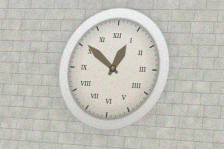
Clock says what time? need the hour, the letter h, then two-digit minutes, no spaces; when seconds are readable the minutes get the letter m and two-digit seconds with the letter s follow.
12h51
